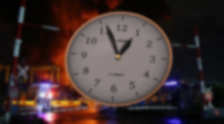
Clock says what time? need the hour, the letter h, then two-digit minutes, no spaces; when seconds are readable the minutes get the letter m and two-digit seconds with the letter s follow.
12h56
